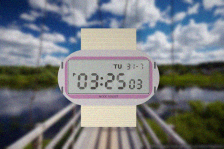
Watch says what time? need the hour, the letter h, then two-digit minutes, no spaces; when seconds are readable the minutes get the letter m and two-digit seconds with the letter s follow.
3h25m03s
